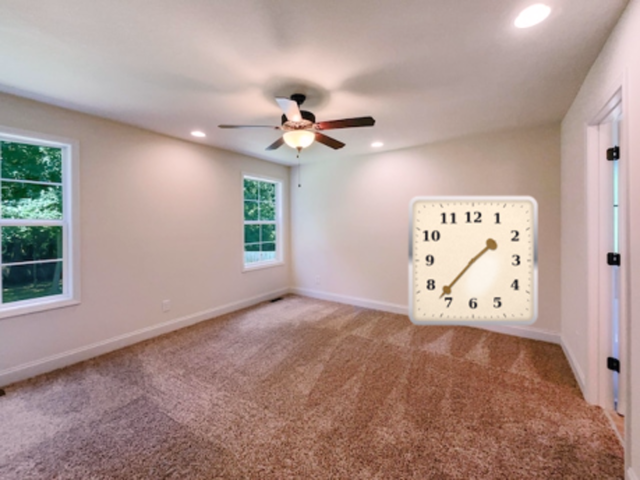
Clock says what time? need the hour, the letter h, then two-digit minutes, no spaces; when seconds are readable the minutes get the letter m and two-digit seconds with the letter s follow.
1h37
